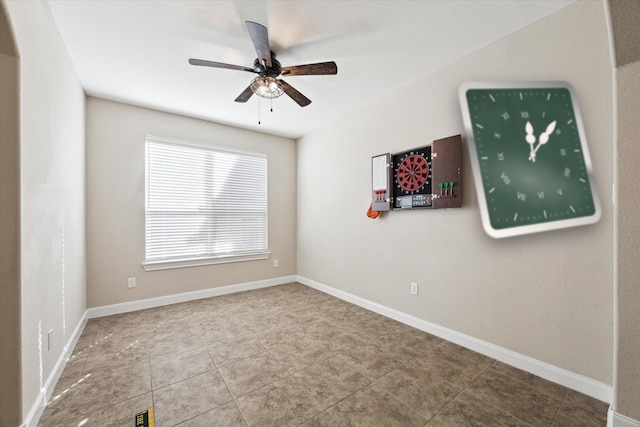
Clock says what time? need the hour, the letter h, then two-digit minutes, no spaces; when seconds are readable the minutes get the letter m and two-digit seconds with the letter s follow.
12h08
